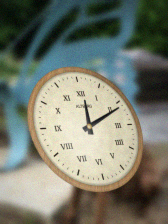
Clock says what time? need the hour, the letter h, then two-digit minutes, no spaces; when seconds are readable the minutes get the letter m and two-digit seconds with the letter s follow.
12h11
